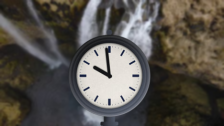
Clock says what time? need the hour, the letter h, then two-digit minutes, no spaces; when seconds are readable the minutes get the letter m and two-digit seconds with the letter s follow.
9h59
